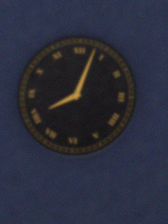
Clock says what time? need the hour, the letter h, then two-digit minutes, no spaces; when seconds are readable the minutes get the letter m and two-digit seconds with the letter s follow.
8h03
